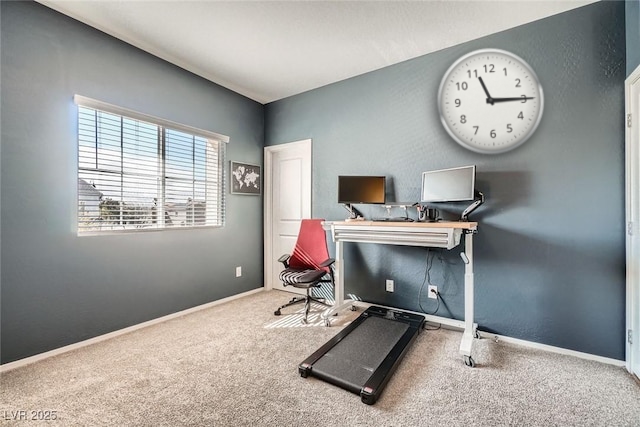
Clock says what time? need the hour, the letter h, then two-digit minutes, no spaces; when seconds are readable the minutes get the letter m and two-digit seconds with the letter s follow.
11h15
